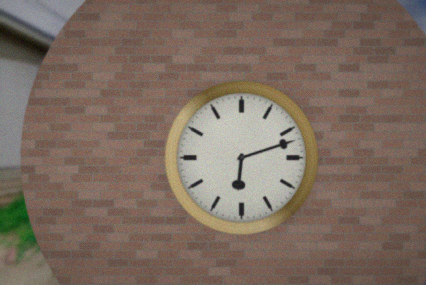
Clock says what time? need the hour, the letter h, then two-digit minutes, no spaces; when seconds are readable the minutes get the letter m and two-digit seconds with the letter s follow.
6h12
